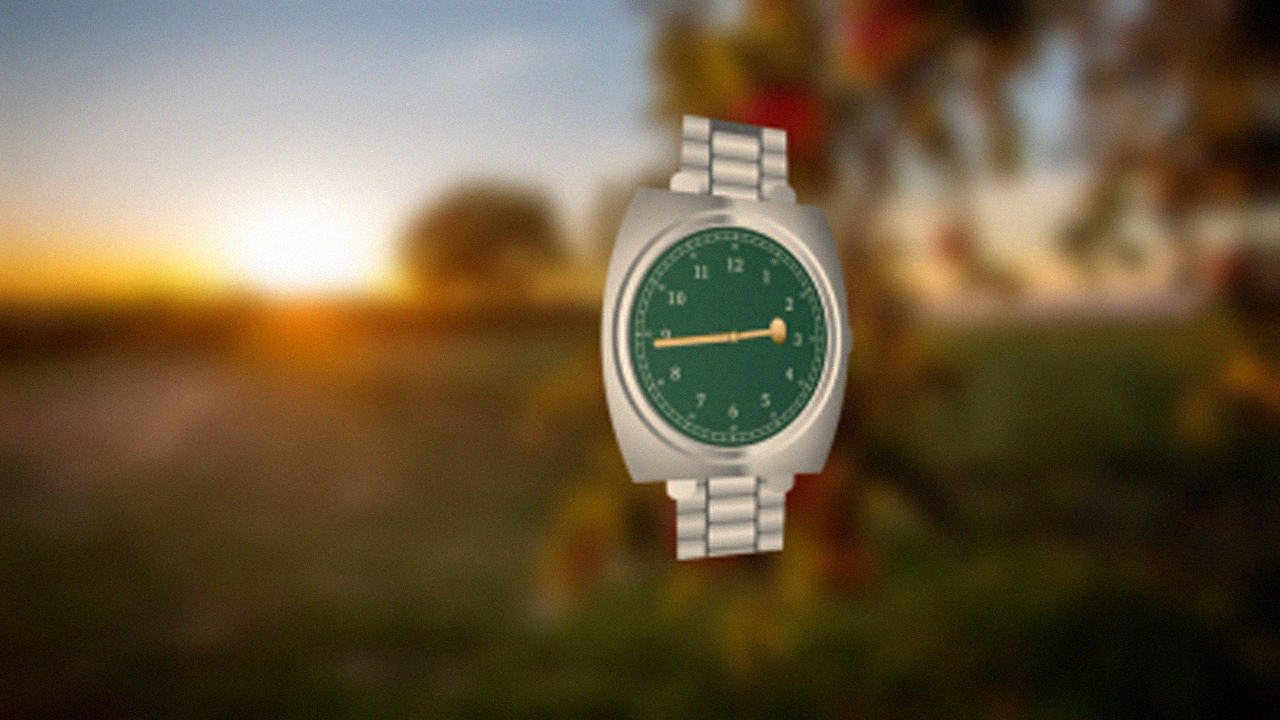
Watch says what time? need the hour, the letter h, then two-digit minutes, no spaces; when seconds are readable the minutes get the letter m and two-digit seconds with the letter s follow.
2h44
